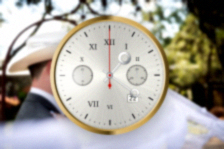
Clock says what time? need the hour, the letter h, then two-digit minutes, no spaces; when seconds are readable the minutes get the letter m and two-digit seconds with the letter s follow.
1h21
